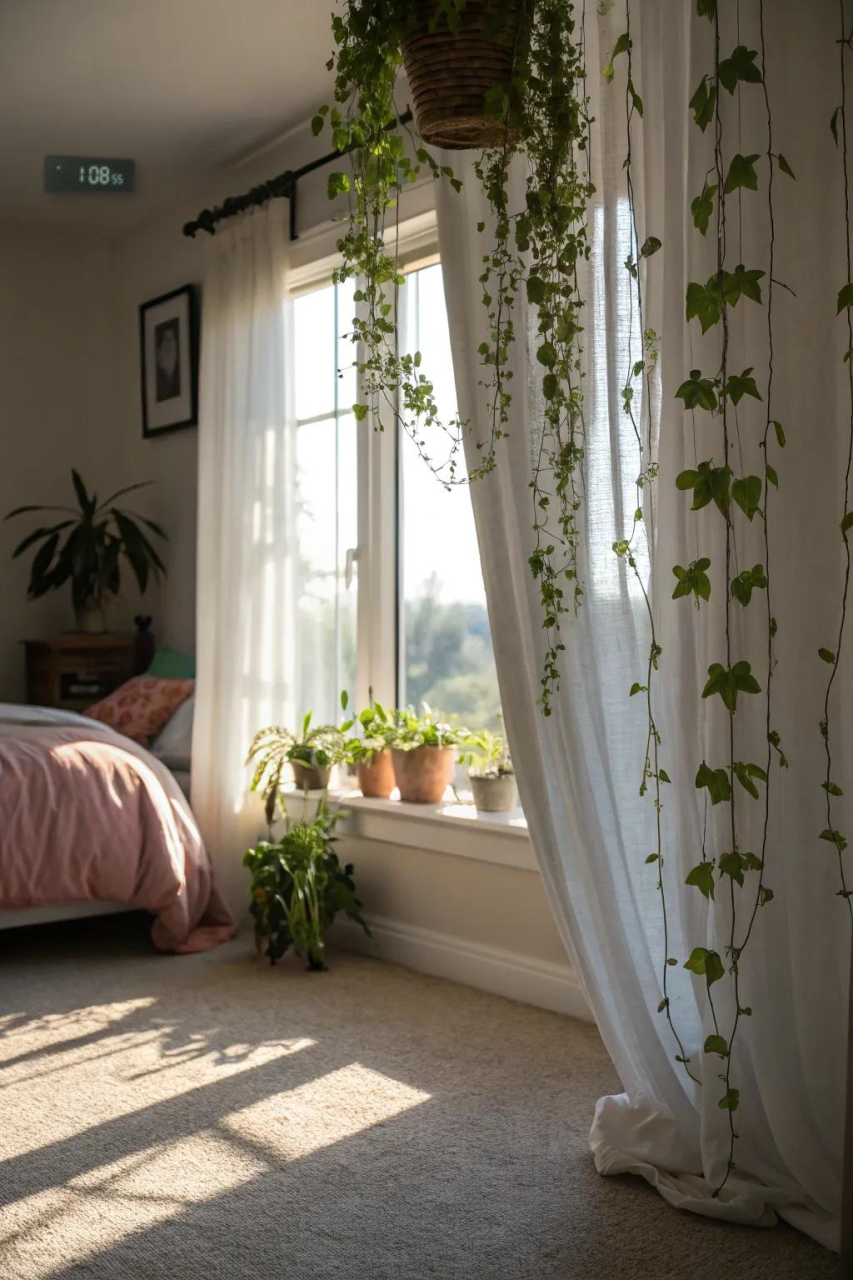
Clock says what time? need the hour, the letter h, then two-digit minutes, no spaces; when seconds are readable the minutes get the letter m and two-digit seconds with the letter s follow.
1h08
